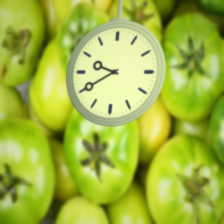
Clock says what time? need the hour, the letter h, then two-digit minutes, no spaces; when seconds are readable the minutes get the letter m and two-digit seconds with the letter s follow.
9h40
